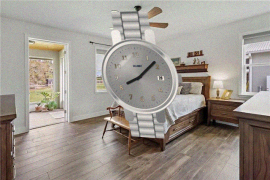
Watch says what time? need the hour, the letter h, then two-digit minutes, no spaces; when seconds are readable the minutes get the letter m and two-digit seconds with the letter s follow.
8h08
